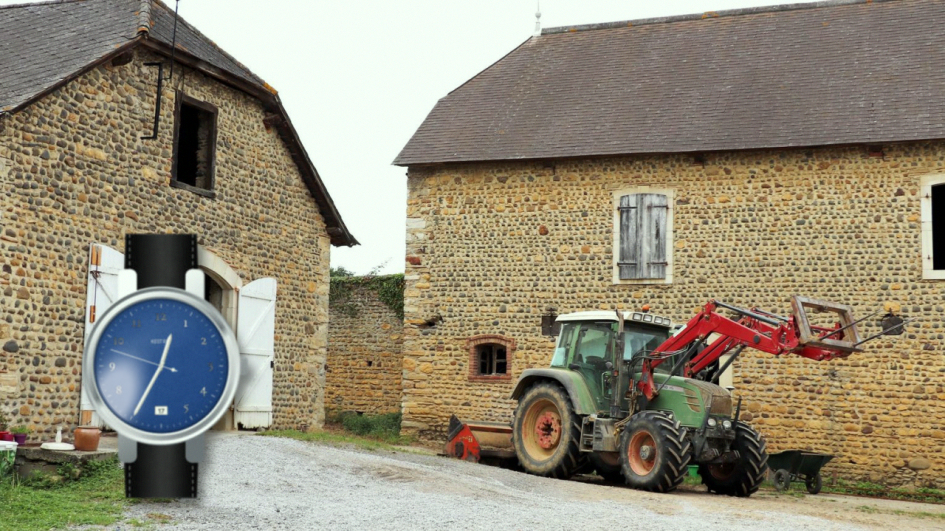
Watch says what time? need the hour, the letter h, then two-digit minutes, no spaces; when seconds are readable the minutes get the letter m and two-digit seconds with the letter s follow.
12h34m48s
